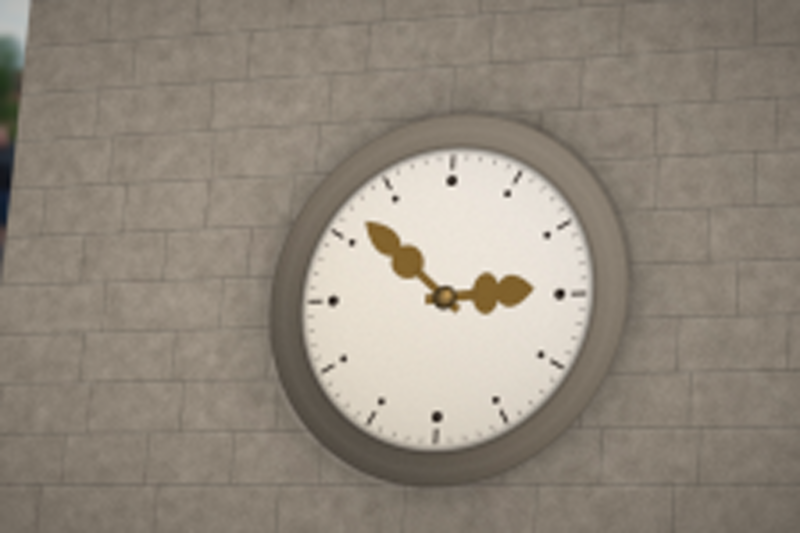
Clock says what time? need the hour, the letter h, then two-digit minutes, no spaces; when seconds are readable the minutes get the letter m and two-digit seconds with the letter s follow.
2h52
